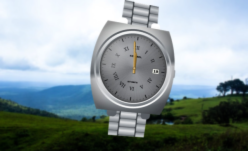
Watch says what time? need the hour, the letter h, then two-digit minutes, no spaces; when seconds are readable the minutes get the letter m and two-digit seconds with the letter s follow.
11h59
